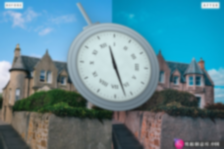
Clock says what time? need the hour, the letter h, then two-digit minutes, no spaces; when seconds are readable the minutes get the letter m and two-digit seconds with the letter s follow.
12h32
